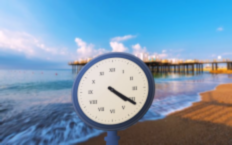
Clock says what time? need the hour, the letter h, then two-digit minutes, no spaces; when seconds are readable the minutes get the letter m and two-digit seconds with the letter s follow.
4h21
